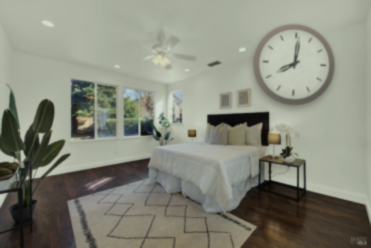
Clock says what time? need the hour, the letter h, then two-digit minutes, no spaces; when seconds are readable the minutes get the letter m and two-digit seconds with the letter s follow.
8h01
